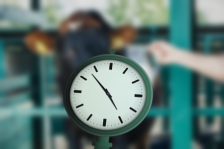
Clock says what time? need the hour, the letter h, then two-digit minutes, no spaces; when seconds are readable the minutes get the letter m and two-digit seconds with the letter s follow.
4h53
